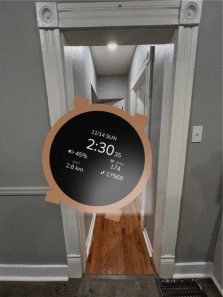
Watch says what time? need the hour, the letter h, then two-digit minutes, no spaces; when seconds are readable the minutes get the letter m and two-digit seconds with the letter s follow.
2h30
